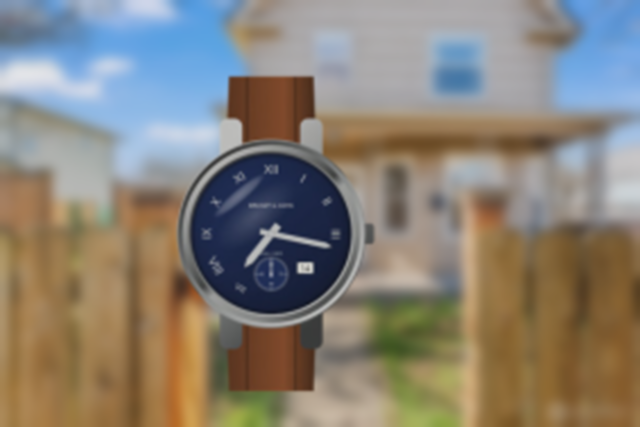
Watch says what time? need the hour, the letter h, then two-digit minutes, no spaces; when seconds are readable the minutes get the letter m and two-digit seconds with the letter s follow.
7h17
